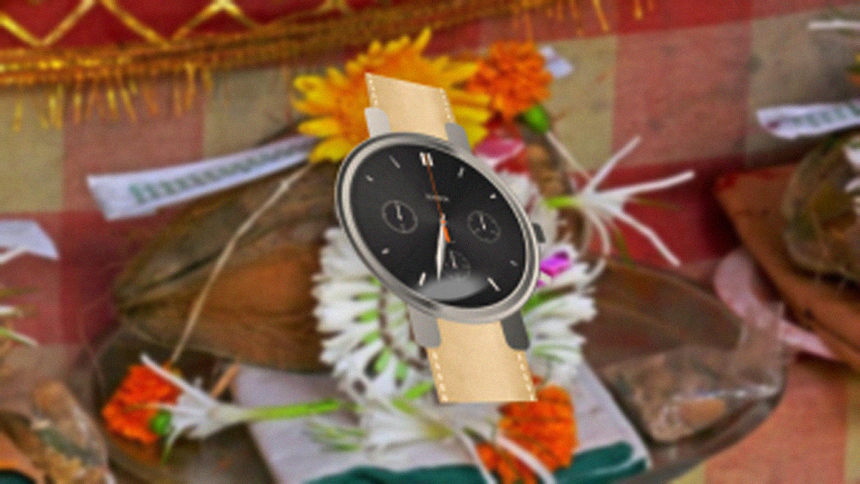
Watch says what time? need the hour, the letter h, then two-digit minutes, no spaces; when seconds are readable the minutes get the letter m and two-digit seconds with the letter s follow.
6h33
